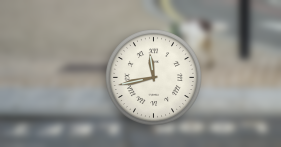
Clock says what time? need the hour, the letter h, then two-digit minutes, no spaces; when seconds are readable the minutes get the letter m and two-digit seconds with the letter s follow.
11h43
